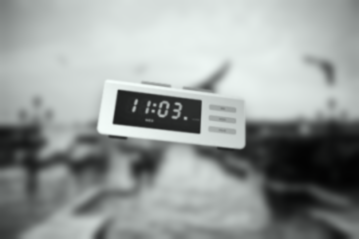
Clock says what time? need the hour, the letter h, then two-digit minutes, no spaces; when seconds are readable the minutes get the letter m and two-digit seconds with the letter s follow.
11h03
